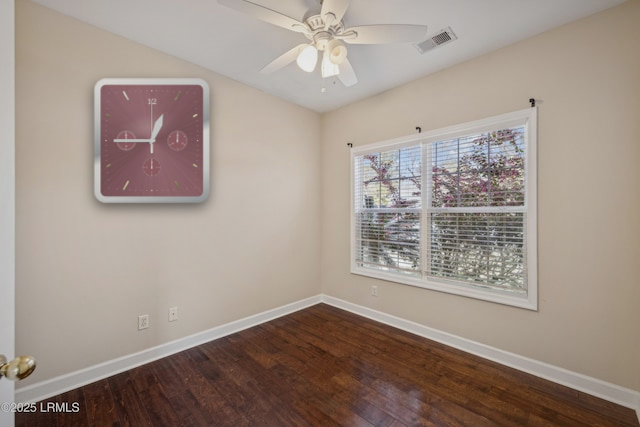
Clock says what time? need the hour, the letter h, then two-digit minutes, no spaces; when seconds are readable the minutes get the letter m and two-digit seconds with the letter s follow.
12h45
